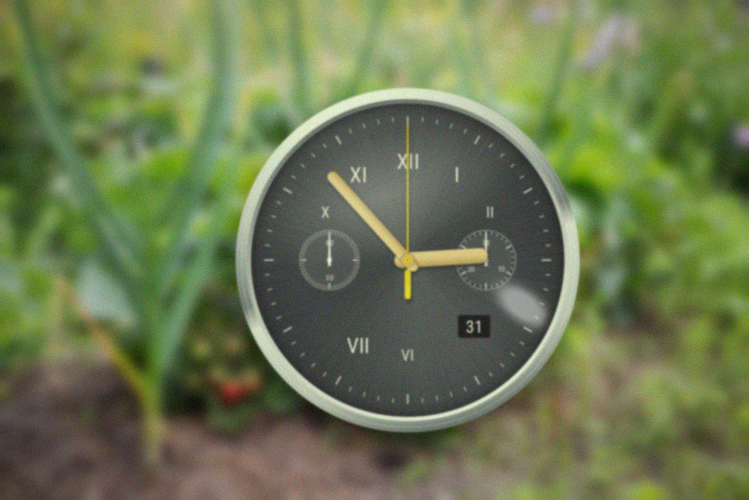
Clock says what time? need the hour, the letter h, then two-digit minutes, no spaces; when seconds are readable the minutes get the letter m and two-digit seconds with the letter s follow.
2h53
